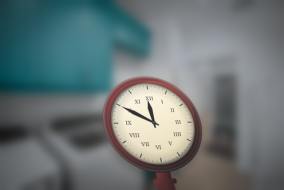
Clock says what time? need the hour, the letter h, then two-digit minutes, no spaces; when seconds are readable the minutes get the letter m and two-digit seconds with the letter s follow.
11h50
